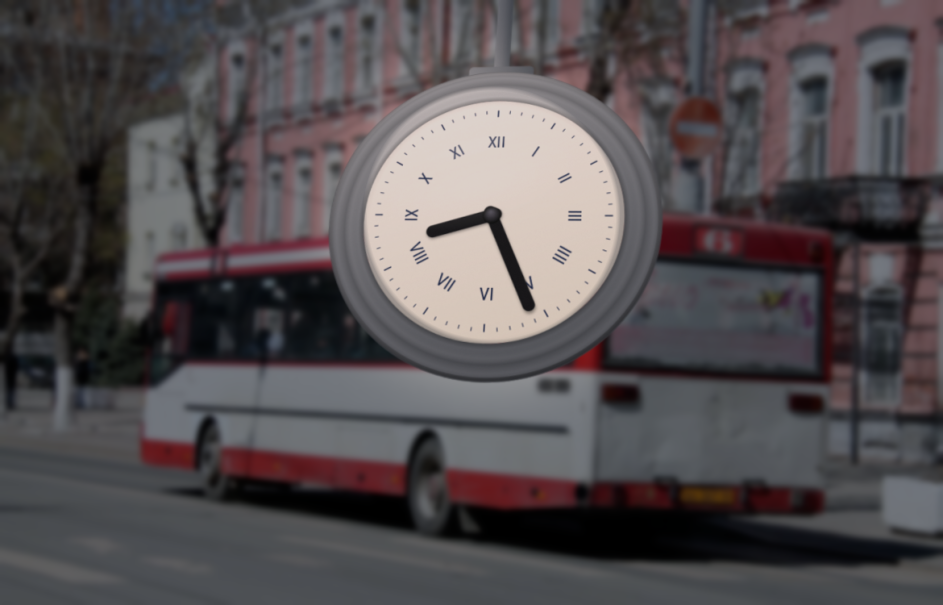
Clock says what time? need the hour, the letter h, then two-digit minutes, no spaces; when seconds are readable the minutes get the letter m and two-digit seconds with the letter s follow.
8h26
